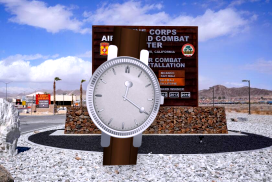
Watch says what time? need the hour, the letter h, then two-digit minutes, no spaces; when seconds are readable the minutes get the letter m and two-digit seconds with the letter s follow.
12h20
